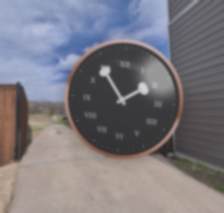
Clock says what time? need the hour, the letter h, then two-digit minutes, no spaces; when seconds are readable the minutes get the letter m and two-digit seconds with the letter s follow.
1h54
